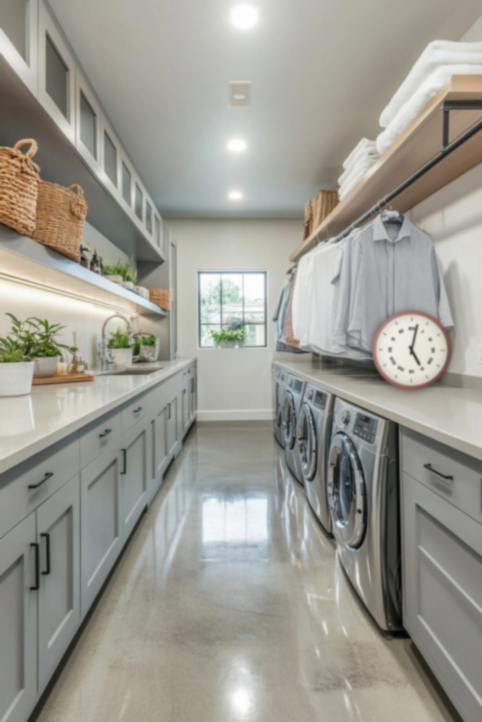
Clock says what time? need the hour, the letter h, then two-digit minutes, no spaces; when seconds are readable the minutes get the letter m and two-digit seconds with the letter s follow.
5h02
